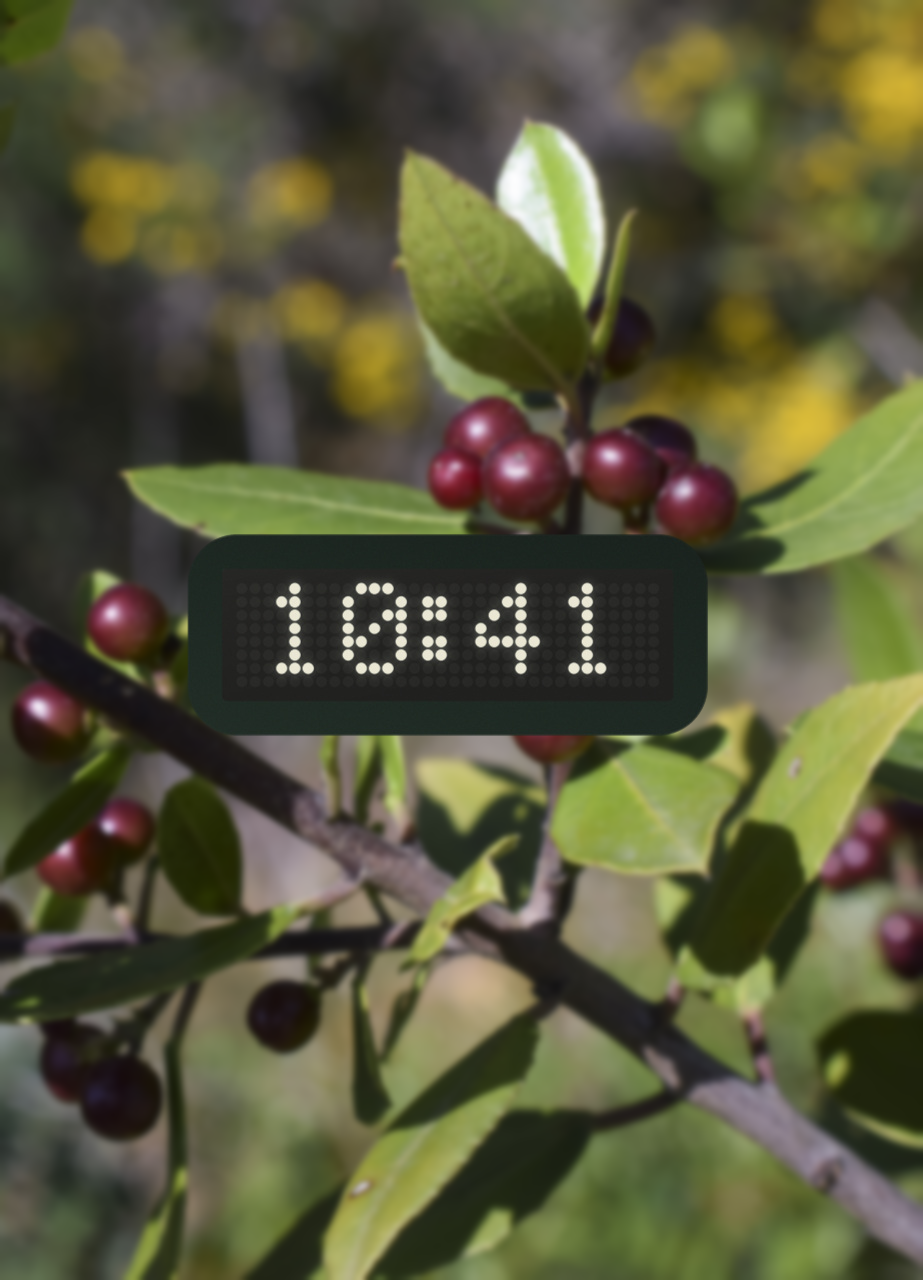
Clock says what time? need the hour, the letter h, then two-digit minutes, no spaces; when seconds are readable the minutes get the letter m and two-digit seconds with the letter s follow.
10h41
